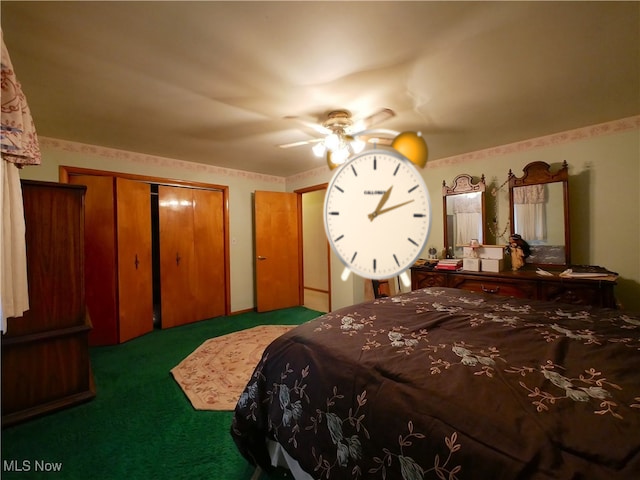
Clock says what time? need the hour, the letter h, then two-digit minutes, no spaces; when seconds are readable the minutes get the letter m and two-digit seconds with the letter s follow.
1h12
